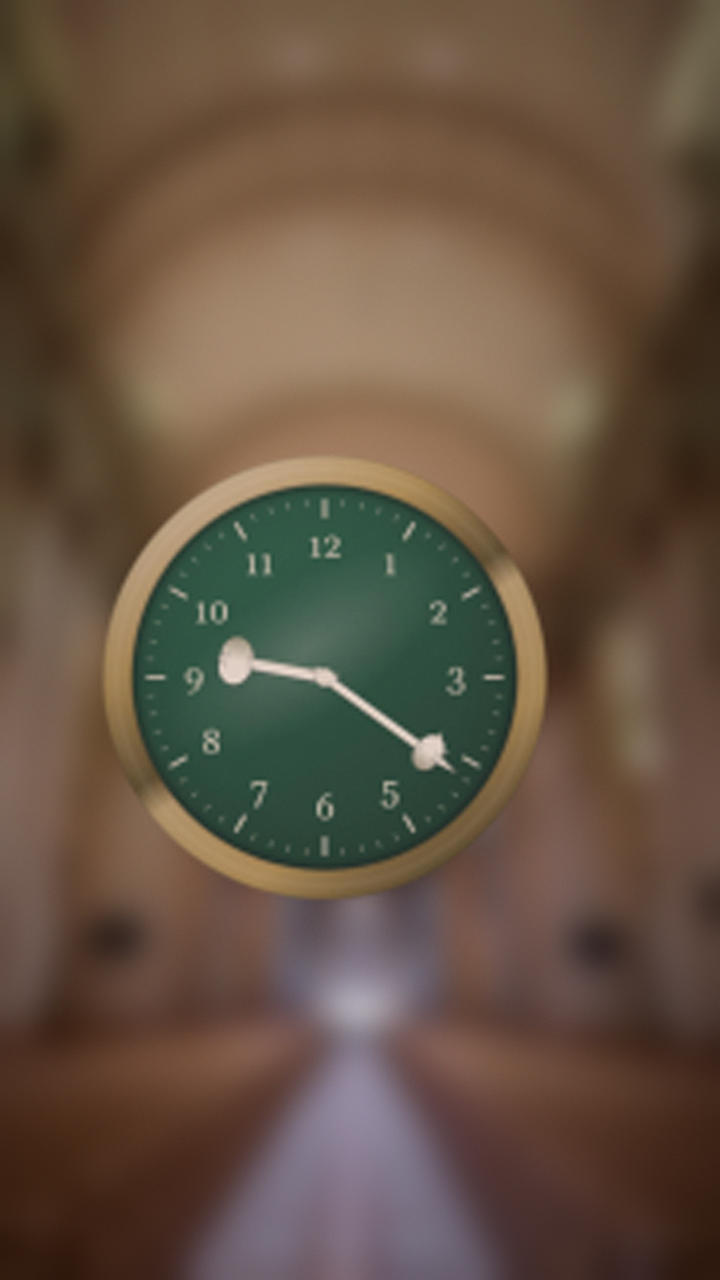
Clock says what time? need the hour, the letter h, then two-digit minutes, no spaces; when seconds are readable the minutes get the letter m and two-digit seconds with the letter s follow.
9h21
